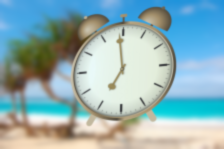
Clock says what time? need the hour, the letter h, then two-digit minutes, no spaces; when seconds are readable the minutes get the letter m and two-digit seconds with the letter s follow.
6h59
